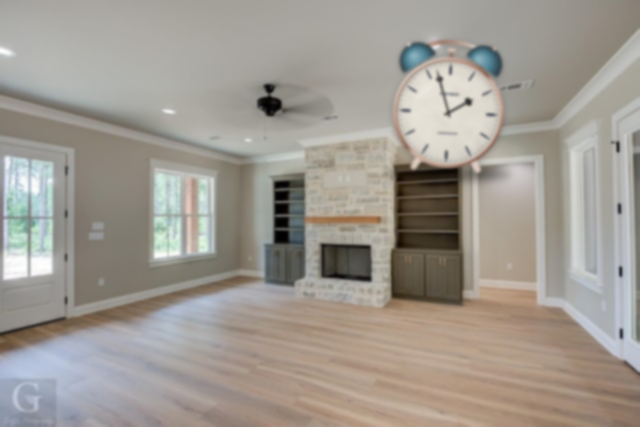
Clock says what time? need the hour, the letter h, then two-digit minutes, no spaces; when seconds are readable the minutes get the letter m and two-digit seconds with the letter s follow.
1h57
